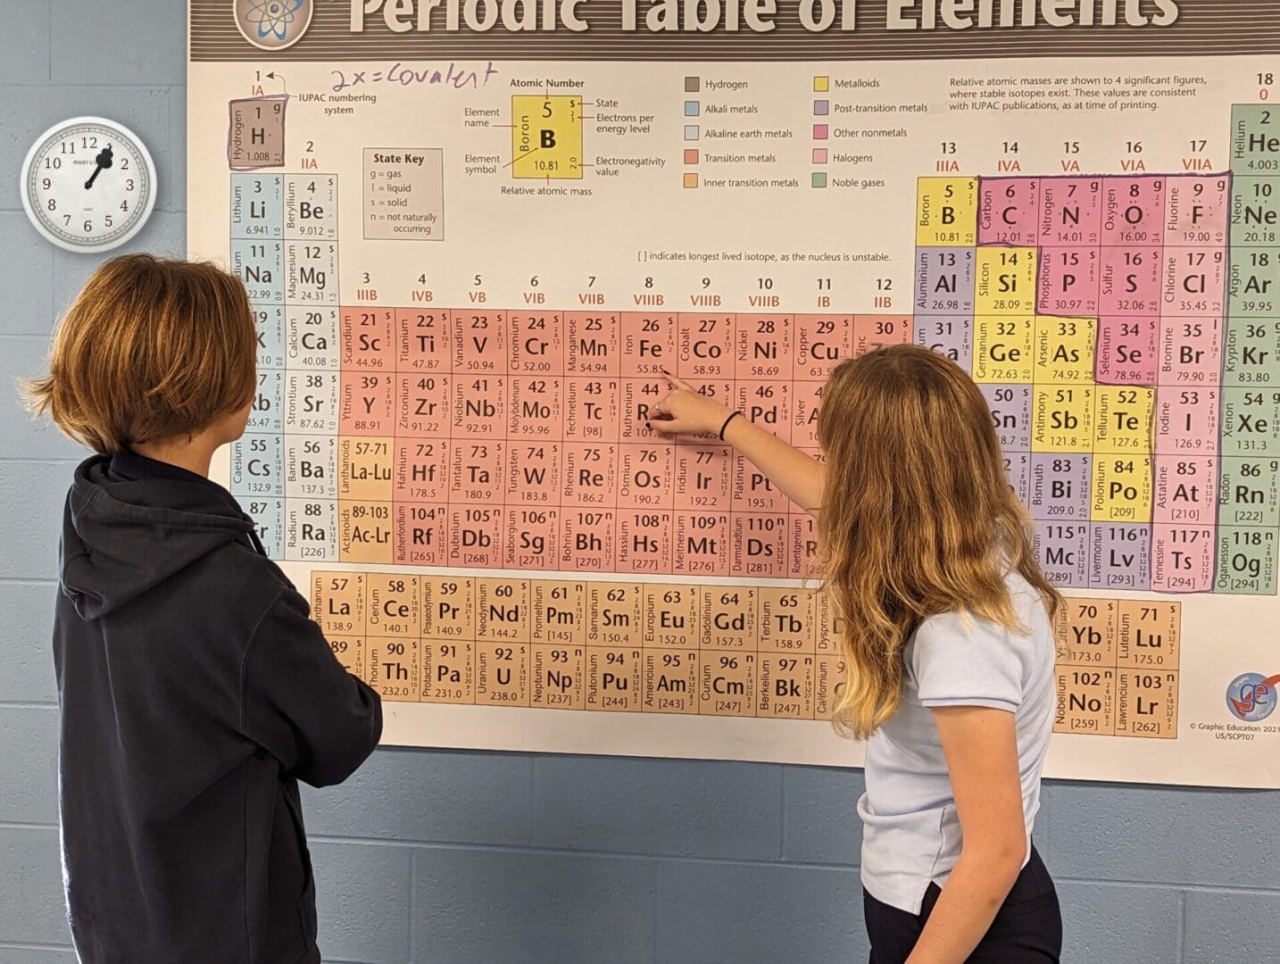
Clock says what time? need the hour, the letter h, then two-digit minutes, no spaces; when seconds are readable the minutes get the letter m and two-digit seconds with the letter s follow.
1h05
